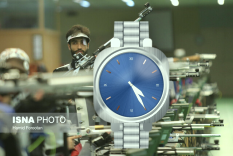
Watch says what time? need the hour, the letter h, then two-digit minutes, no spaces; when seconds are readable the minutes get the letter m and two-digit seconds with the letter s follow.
4h25
